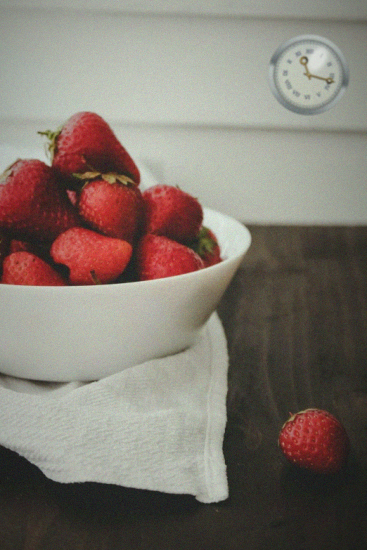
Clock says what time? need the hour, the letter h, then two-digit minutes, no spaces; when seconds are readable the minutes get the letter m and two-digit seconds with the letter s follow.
11h17
